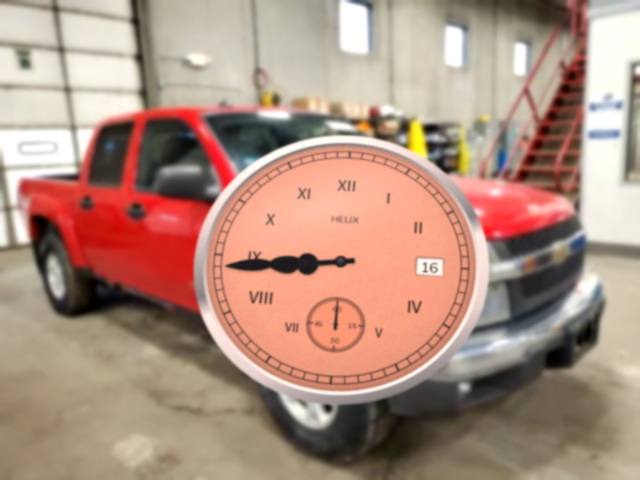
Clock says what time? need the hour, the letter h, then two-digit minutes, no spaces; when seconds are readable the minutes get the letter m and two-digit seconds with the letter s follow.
8h44
